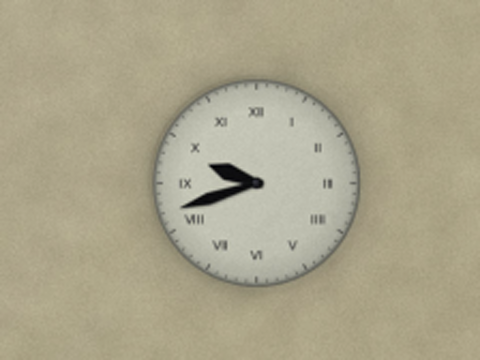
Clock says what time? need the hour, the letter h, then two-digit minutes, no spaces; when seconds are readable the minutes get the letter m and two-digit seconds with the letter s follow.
9h42
